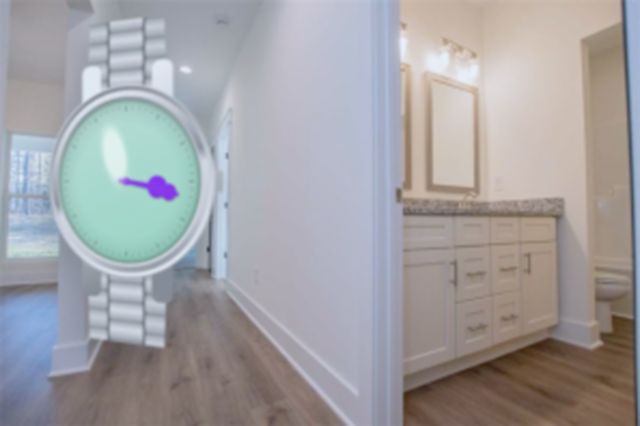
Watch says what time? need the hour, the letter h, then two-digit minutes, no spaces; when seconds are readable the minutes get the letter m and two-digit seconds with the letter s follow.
3h17
